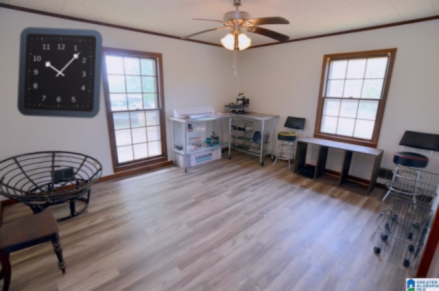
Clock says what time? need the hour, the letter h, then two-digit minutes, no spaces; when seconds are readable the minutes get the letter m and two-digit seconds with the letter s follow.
10h07
